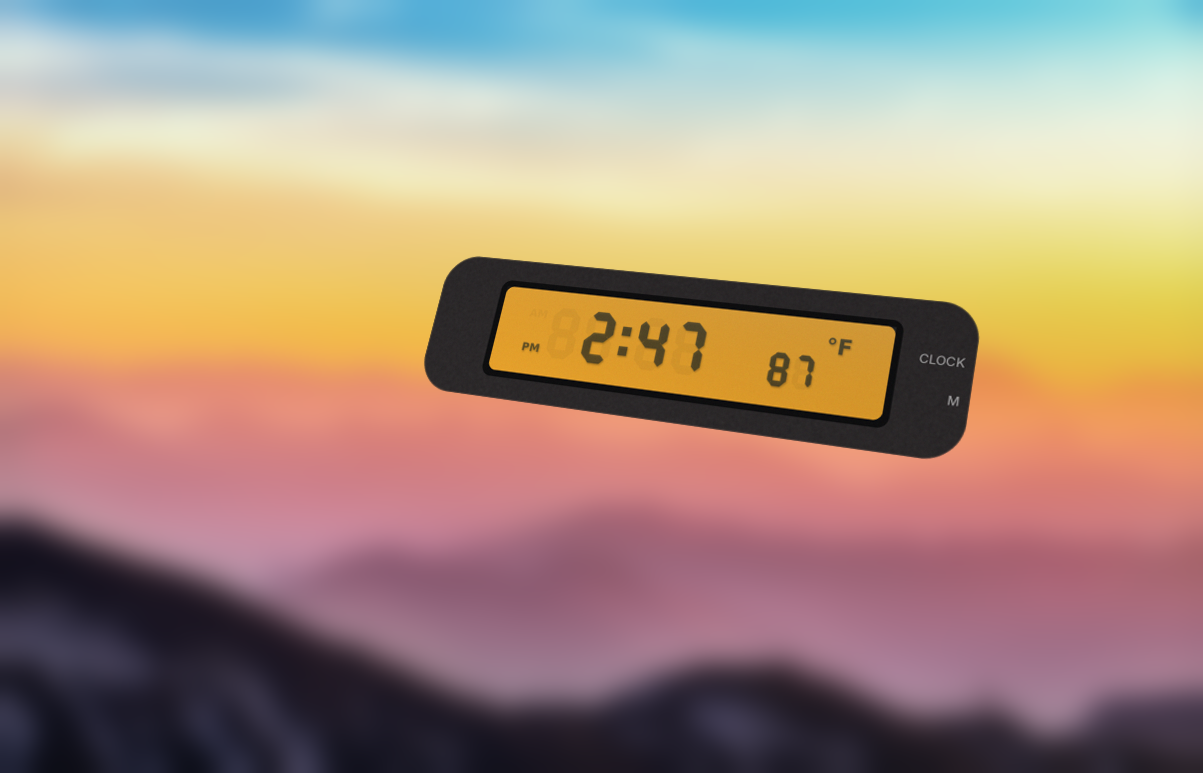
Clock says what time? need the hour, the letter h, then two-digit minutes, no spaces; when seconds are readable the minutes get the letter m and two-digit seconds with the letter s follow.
2h47
